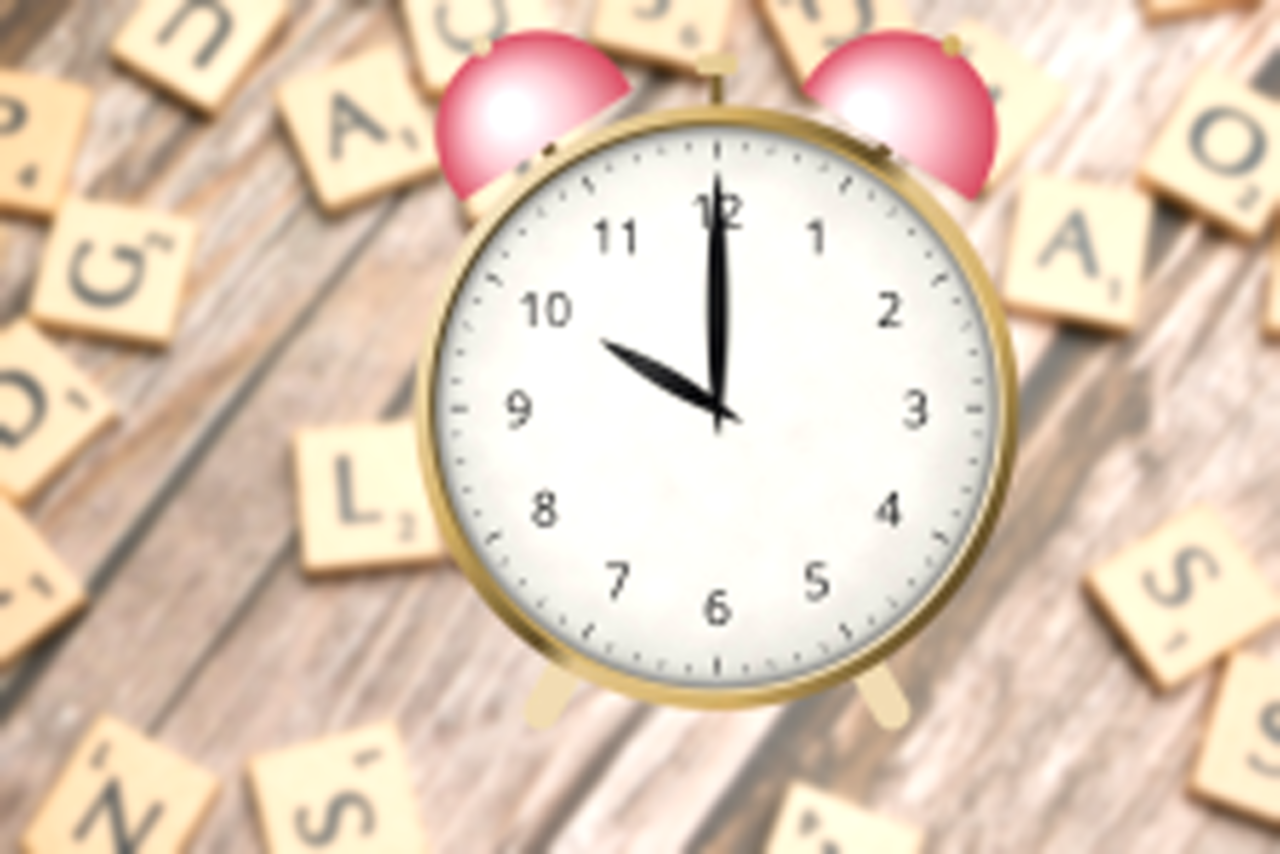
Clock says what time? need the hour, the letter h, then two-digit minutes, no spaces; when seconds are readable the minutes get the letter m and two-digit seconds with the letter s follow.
10h00
